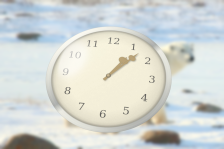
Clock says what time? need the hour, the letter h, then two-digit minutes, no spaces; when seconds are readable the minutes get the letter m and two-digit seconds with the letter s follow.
1h07
